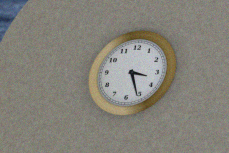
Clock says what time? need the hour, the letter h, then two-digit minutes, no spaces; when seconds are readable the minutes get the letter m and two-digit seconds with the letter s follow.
3h26
